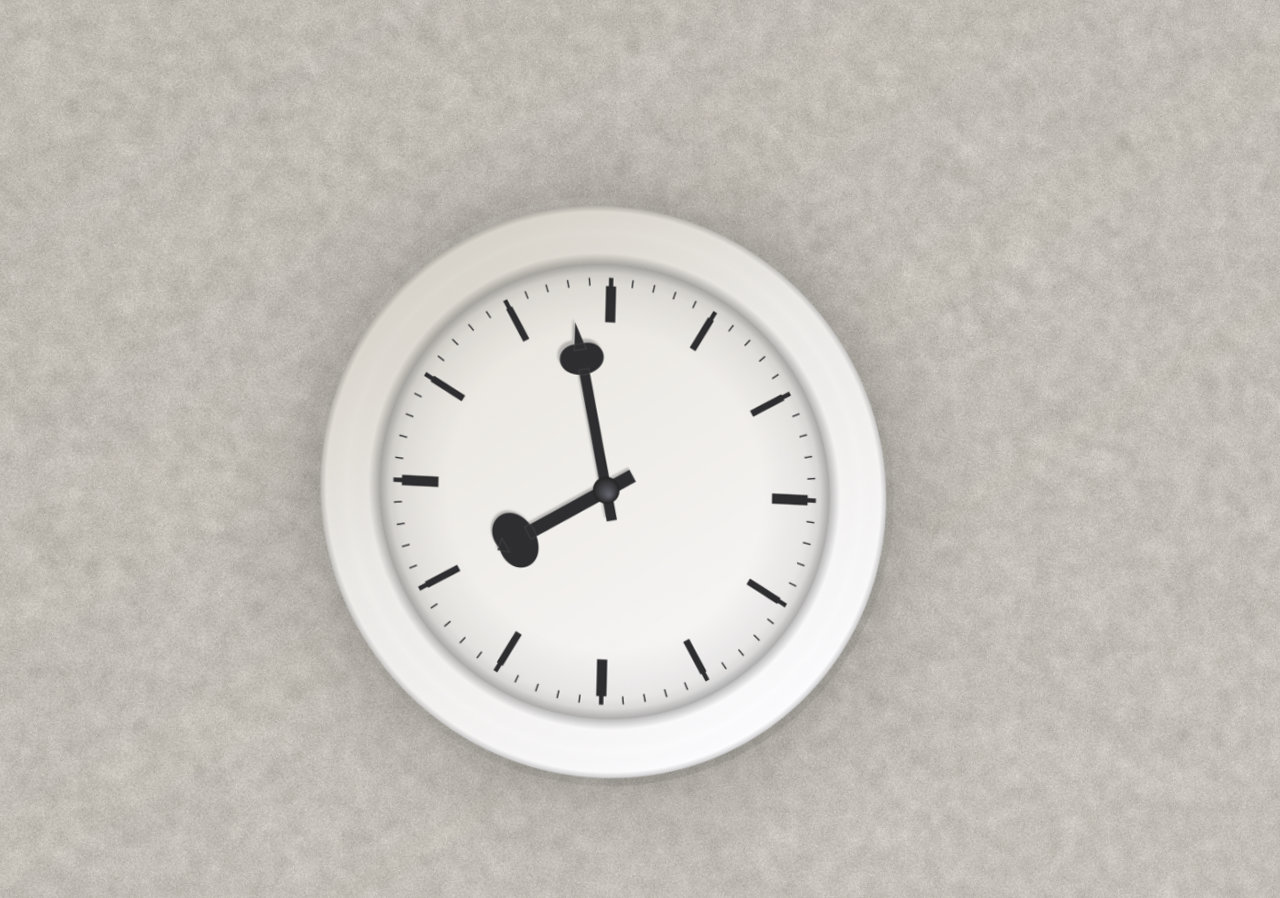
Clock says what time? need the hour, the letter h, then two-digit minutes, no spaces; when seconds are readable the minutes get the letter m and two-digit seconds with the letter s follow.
7h58
